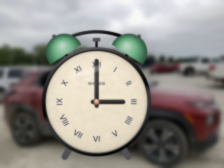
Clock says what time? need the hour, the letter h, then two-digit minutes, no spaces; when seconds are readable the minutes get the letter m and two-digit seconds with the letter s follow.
3h00
